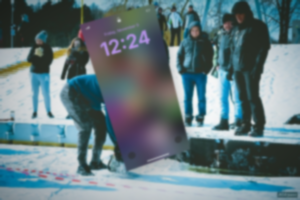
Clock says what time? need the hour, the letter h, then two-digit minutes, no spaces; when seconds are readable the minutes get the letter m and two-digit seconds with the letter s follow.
12h24
